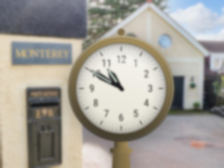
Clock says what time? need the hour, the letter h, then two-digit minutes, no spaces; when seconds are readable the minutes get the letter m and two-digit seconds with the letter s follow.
10h50
